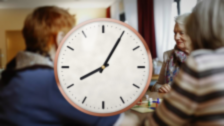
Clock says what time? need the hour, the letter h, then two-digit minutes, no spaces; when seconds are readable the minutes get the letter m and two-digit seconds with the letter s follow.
8h05
